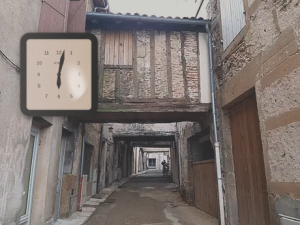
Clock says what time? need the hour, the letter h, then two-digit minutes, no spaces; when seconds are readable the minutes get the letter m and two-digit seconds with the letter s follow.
6h02
